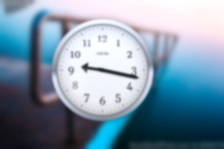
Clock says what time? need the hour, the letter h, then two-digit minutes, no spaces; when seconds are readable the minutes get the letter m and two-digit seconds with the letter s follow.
9h17
